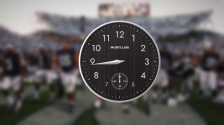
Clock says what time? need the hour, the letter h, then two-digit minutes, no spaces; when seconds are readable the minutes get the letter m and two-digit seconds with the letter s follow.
8h44
